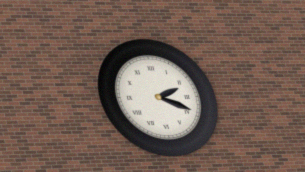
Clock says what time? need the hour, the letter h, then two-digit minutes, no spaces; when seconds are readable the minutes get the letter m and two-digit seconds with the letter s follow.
2h19
